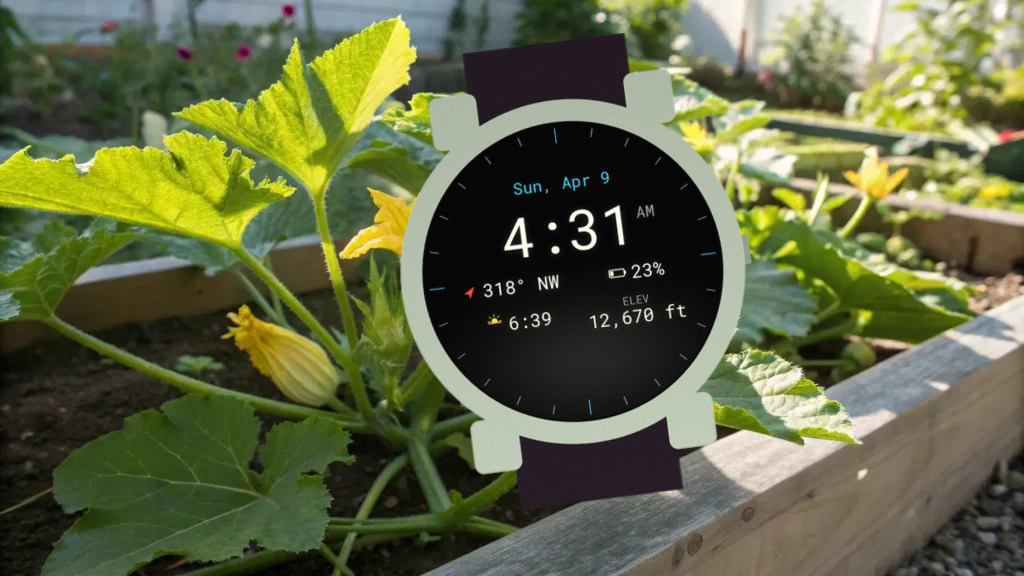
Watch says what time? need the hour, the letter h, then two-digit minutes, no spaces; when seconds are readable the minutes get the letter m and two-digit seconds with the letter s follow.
4h31
